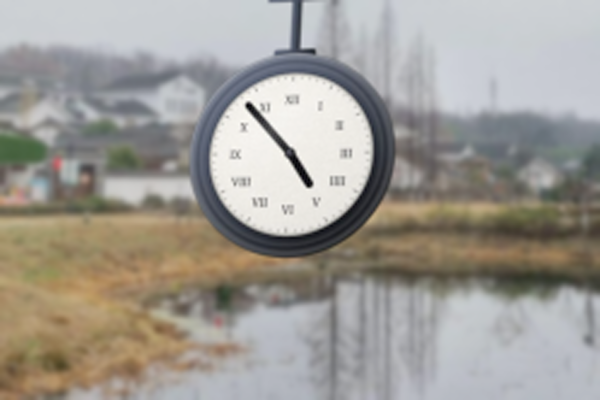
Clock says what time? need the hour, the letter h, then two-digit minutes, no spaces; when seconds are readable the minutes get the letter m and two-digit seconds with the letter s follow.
4h53
